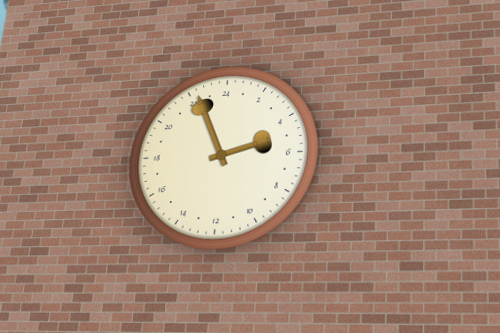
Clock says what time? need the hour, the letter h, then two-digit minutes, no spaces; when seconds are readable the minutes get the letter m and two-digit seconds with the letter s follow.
4h56
